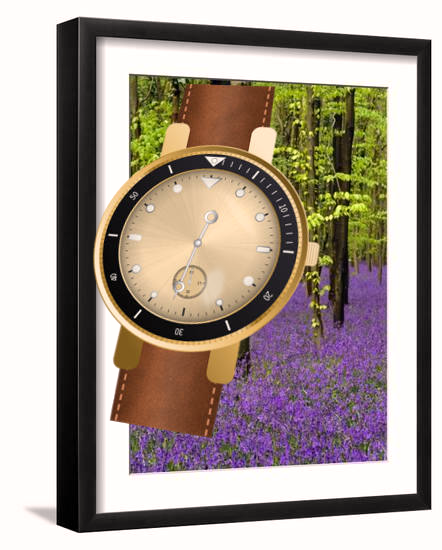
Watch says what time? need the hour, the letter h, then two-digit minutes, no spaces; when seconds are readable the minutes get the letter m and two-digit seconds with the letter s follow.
12h32
